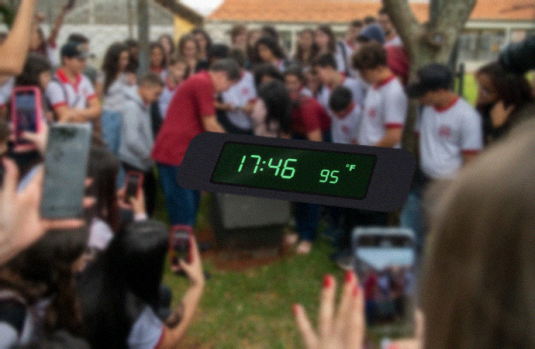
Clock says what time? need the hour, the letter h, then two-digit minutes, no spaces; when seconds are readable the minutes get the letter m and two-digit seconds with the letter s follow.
17h46
